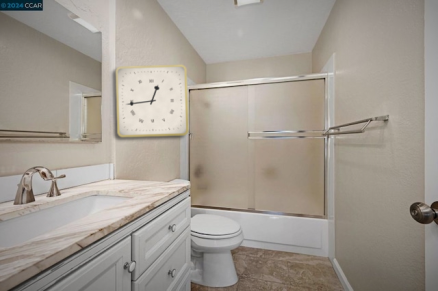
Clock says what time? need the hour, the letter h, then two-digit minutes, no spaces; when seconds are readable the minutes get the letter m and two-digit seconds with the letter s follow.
12h44
